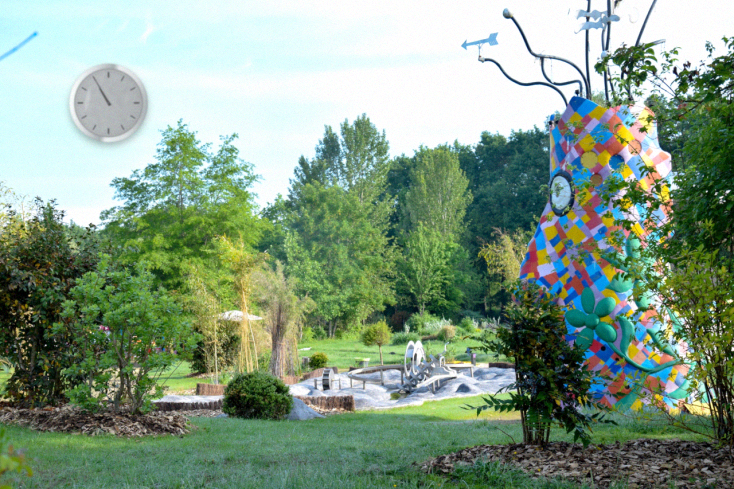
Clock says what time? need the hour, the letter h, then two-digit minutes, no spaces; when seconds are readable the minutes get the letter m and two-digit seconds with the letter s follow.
10h55
